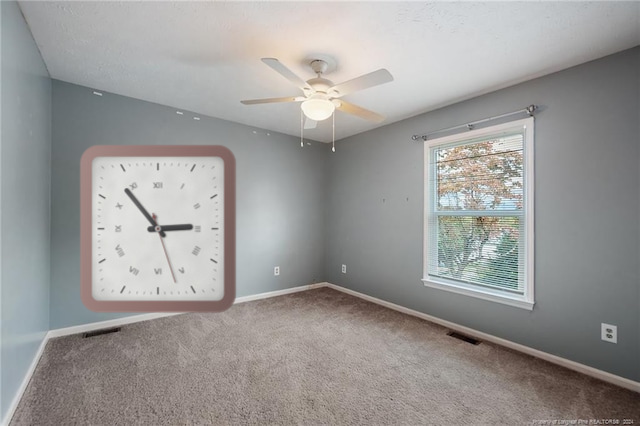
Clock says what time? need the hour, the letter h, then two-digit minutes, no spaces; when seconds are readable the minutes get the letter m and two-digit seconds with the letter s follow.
2h53m27s
